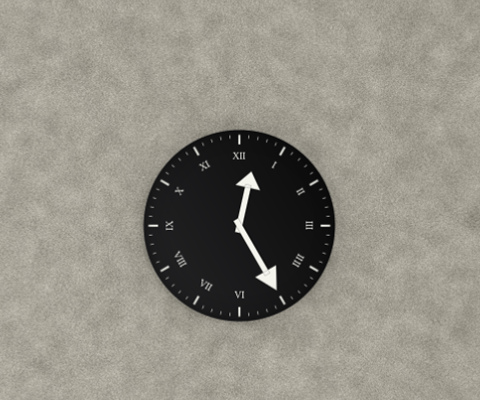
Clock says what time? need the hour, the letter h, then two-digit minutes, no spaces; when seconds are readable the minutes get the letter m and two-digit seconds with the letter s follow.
12h25
